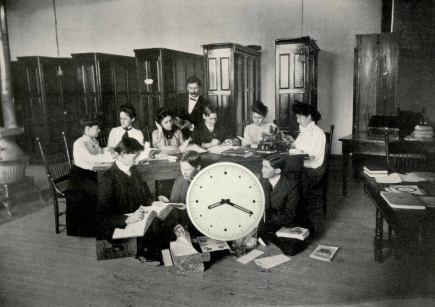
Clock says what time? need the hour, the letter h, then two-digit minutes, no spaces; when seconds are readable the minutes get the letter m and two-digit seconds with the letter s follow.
8h19
